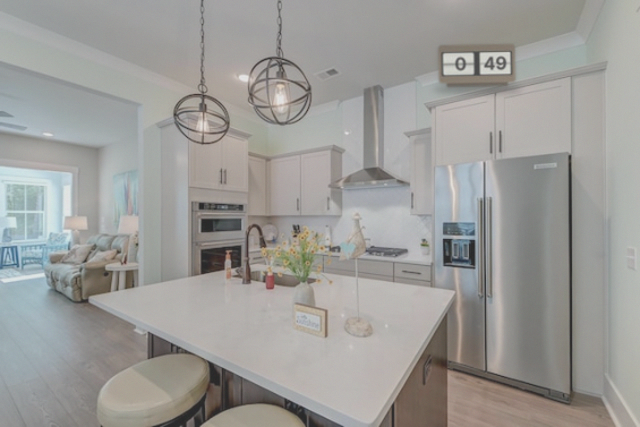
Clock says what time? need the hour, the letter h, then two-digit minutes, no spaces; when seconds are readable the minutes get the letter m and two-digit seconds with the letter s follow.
0h49
